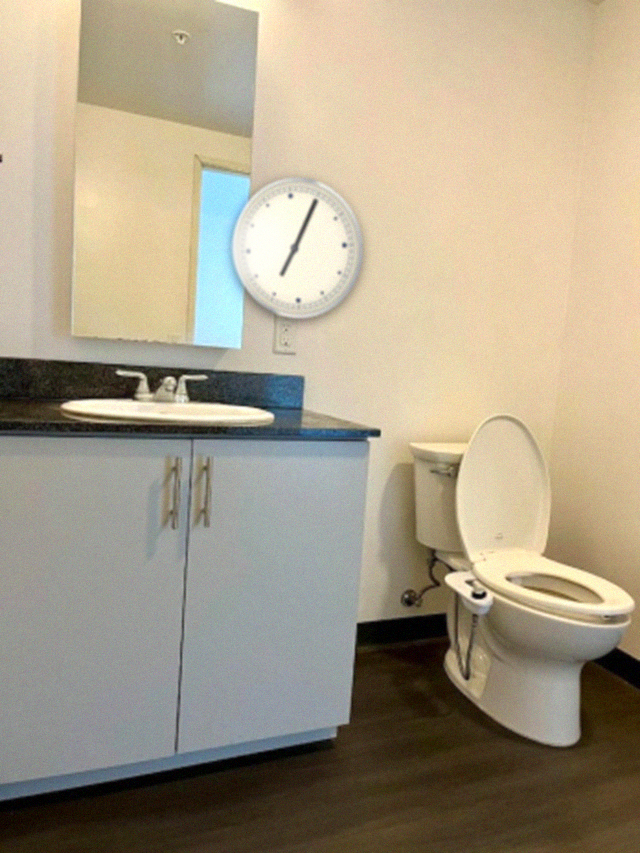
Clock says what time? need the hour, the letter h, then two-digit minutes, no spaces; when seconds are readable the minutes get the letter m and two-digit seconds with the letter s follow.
7h05
